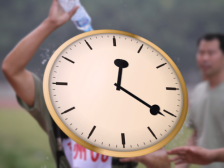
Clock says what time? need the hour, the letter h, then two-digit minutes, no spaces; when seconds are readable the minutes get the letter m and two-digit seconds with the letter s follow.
12h21
